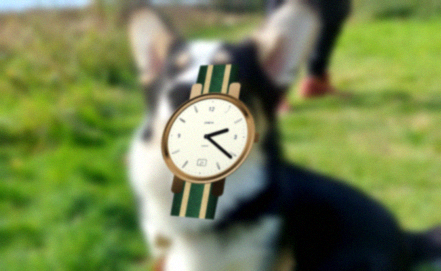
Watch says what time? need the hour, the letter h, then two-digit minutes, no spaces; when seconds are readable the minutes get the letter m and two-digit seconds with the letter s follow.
2h21
